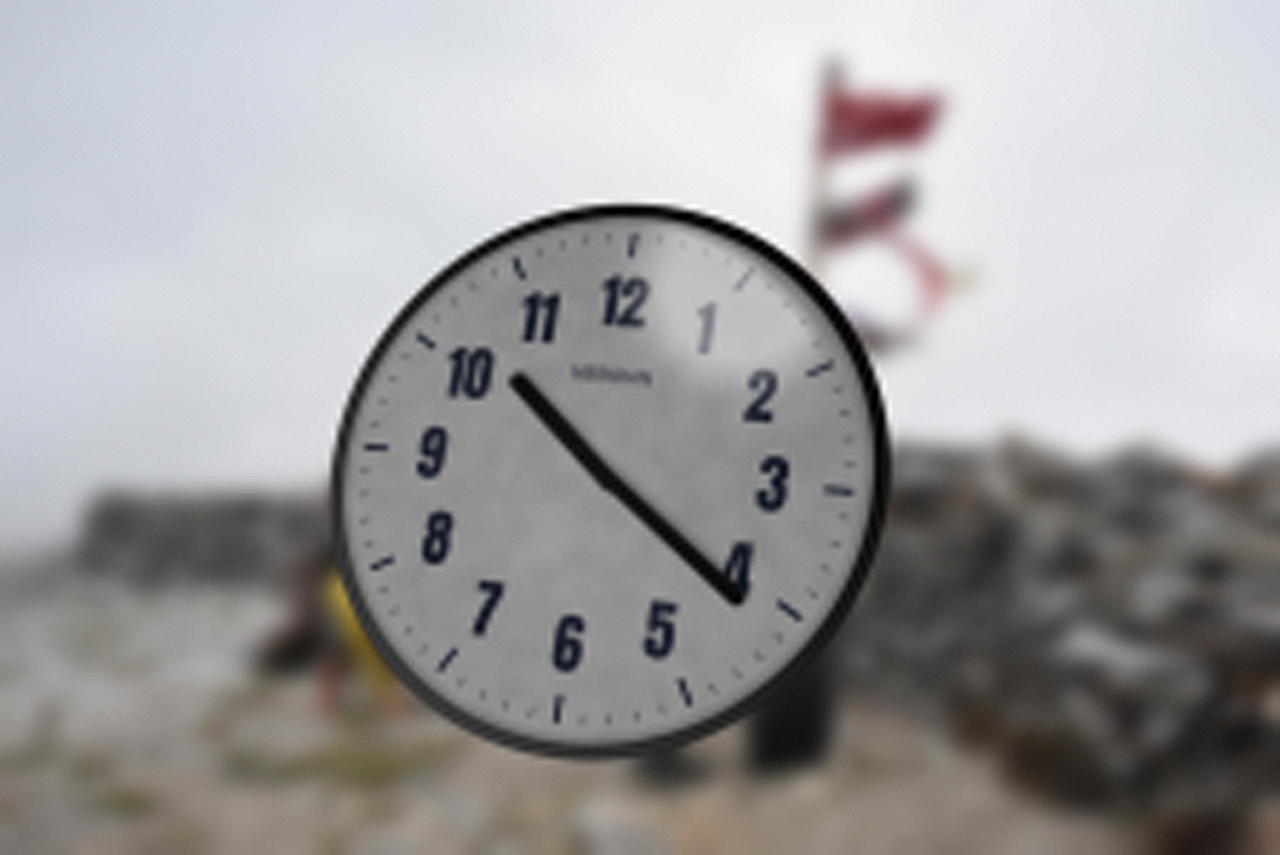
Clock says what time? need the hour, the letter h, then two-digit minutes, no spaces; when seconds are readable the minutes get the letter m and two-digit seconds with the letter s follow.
10h21
